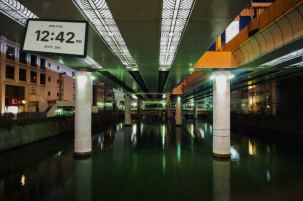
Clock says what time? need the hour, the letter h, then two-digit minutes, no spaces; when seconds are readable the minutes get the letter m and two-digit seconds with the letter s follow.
12h42
